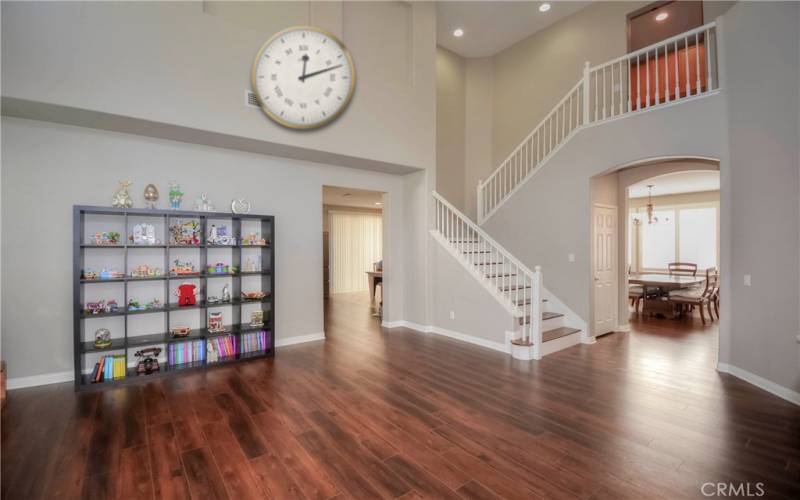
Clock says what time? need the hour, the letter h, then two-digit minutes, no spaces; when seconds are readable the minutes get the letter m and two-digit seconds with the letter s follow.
12h12
